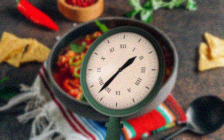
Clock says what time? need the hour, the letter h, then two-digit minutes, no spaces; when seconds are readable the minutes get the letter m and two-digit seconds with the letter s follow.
1h37
